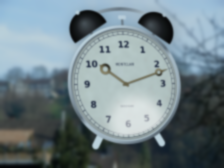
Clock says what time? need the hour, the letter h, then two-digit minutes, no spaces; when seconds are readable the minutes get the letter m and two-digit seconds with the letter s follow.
10h12
